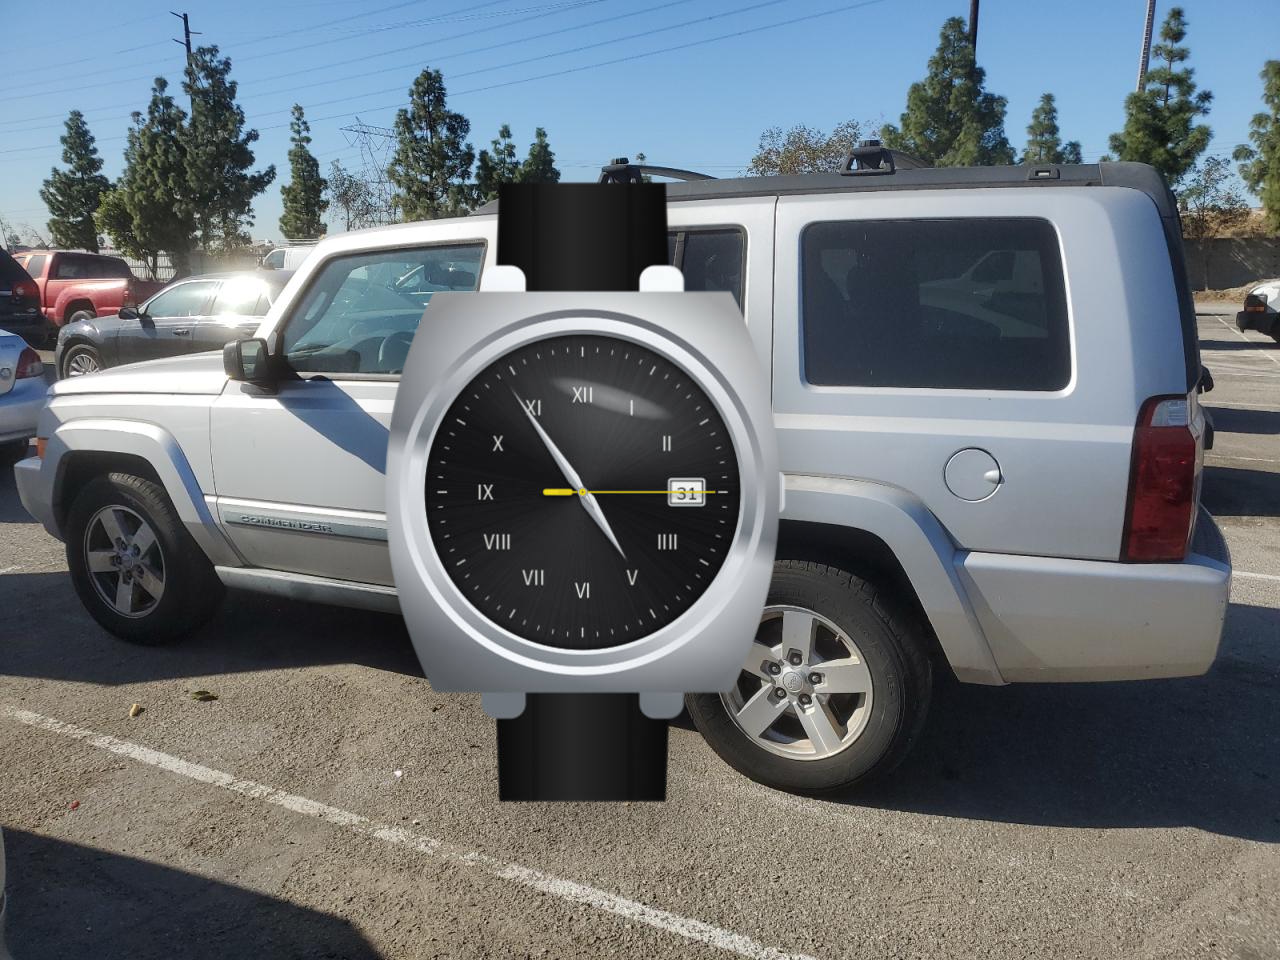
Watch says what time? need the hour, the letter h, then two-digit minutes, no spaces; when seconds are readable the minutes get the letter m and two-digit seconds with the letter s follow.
4h54m15s
